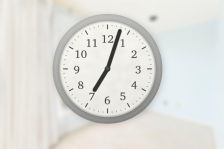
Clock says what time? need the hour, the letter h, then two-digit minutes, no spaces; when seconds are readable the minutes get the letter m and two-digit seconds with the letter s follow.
7h03
